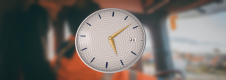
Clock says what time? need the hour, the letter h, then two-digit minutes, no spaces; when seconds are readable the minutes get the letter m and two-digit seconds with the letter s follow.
5h08
